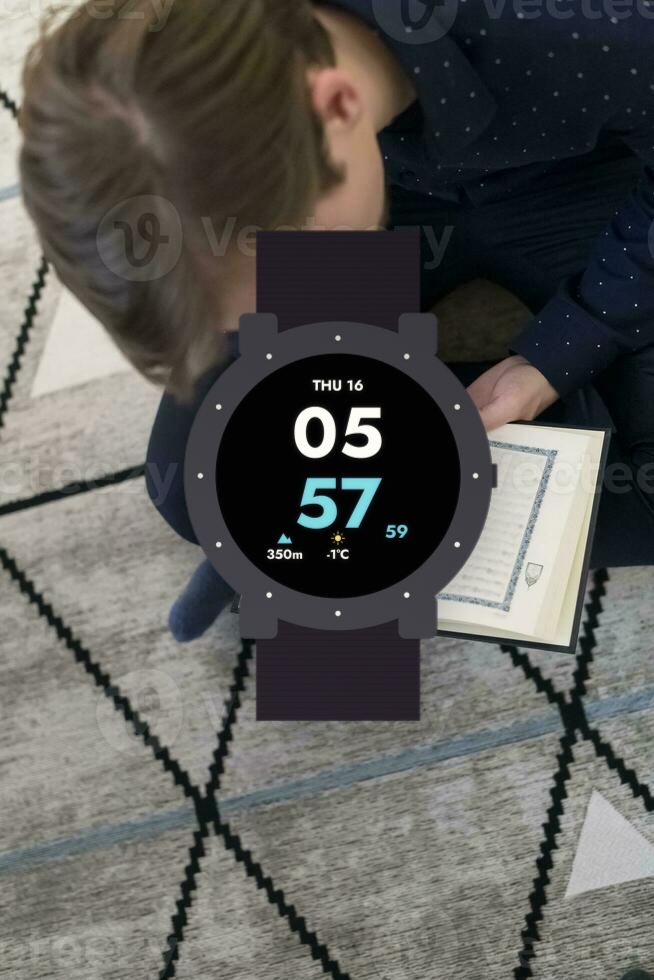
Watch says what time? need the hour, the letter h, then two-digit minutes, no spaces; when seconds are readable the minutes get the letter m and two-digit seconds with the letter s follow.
5h57m59s
